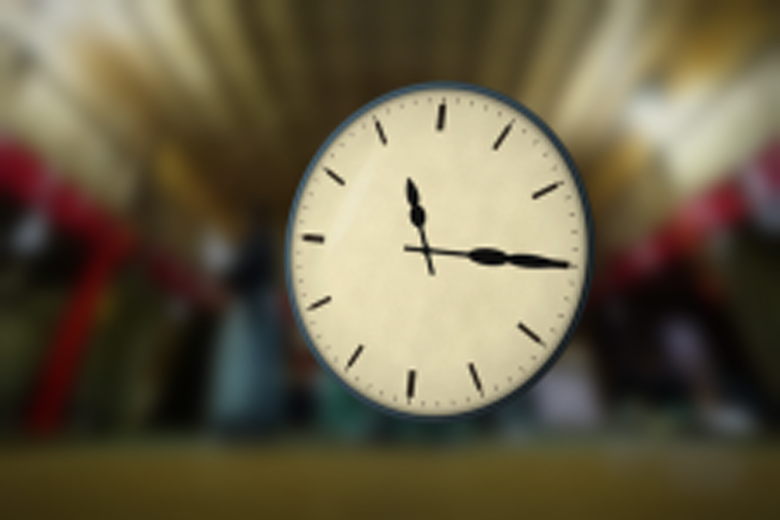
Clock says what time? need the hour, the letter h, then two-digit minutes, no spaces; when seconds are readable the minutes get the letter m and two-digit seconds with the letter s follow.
11h15
